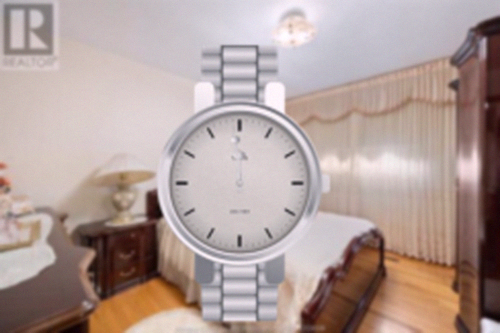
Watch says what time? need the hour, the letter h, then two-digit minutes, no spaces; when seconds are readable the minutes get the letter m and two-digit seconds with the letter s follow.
11h59
